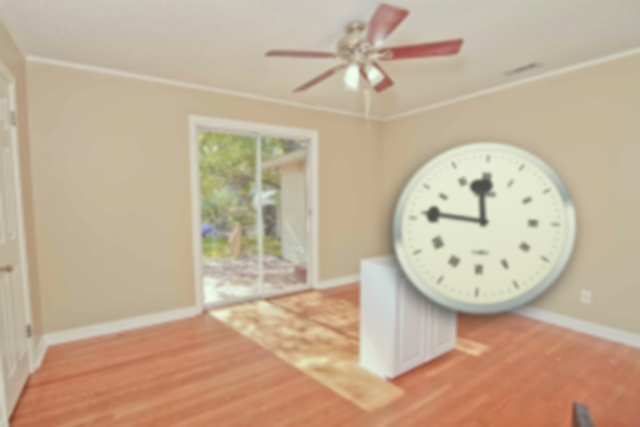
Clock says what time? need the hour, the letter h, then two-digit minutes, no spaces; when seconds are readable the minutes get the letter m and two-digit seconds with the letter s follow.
11h46
